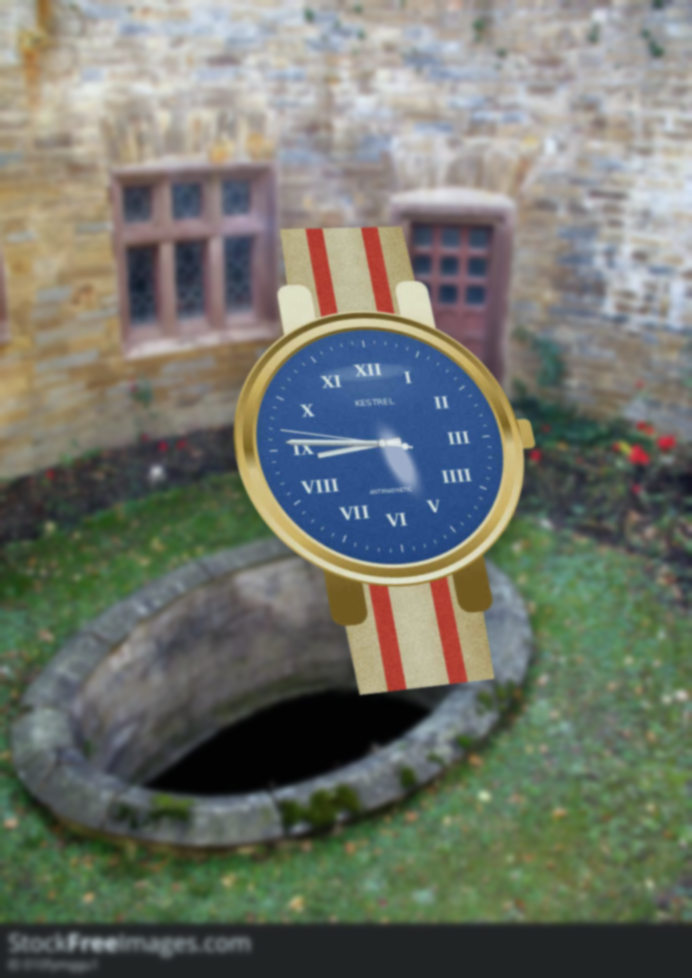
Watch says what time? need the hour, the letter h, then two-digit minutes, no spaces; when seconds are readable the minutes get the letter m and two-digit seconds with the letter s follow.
8h45m47s
